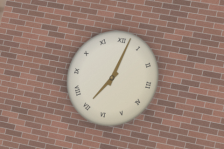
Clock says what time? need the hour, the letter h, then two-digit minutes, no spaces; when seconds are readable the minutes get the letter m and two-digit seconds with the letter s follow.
7h02
